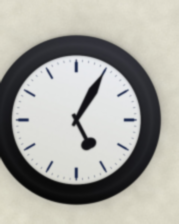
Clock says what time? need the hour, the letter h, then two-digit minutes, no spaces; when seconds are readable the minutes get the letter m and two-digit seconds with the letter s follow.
5h05
